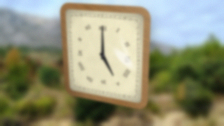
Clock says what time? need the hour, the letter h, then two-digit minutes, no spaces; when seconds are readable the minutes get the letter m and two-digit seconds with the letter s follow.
5h00
